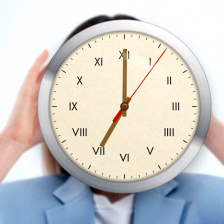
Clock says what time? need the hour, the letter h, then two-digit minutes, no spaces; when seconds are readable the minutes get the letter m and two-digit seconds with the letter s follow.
7h00m06s
